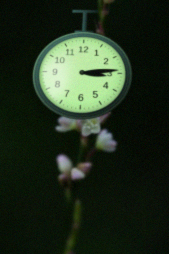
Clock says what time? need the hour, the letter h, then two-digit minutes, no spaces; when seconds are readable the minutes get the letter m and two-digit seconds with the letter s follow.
3h14
